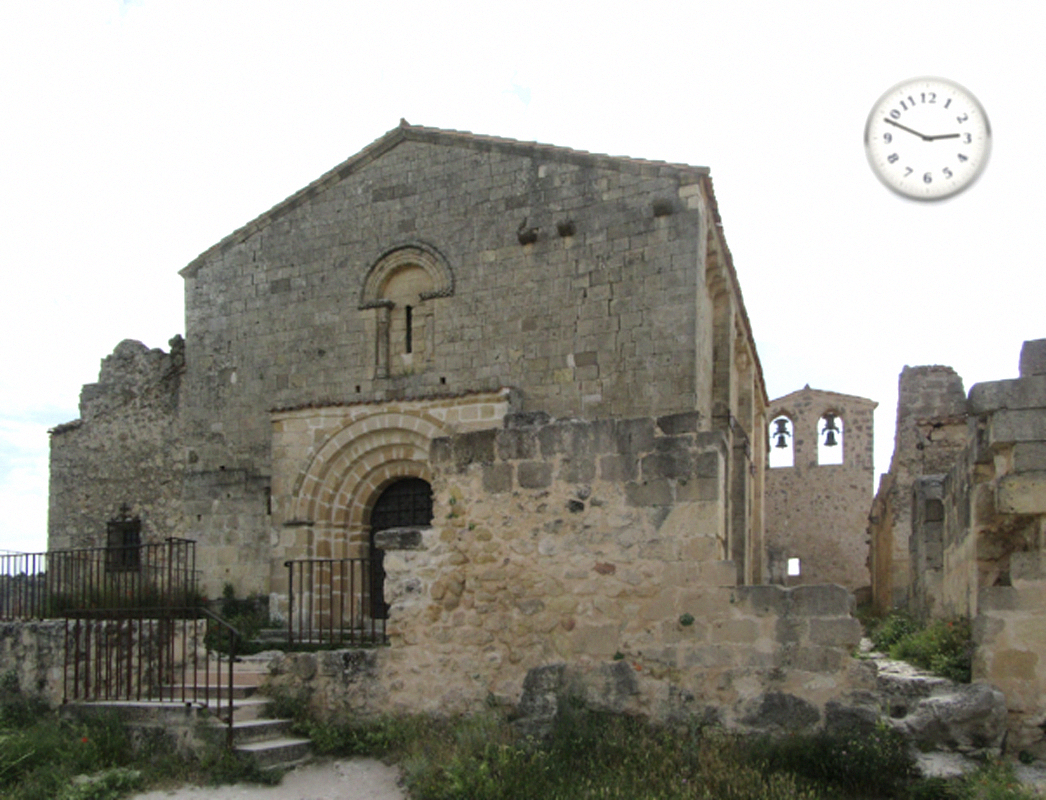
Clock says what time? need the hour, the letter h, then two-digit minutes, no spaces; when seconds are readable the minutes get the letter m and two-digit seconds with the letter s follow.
2h49
